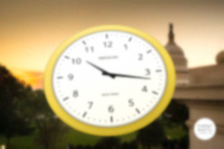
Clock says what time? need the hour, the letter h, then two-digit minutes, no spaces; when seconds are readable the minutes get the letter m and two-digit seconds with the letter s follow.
10h17
